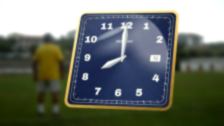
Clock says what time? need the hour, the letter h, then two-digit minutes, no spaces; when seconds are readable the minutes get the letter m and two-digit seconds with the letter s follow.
8h00
